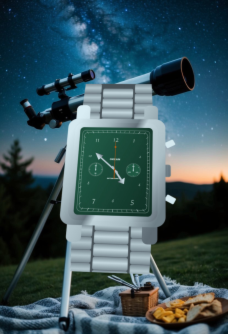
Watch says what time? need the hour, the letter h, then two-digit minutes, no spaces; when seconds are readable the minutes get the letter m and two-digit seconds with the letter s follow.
4h52
